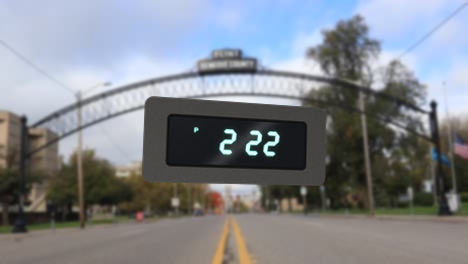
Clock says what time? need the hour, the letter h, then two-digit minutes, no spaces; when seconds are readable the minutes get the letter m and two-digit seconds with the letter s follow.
2h22
